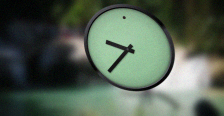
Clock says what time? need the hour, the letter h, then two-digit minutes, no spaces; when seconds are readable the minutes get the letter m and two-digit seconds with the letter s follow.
9h37
